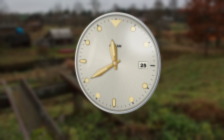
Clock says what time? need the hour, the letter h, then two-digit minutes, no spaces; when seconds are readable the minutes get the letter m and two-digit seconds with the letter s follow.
11h40
